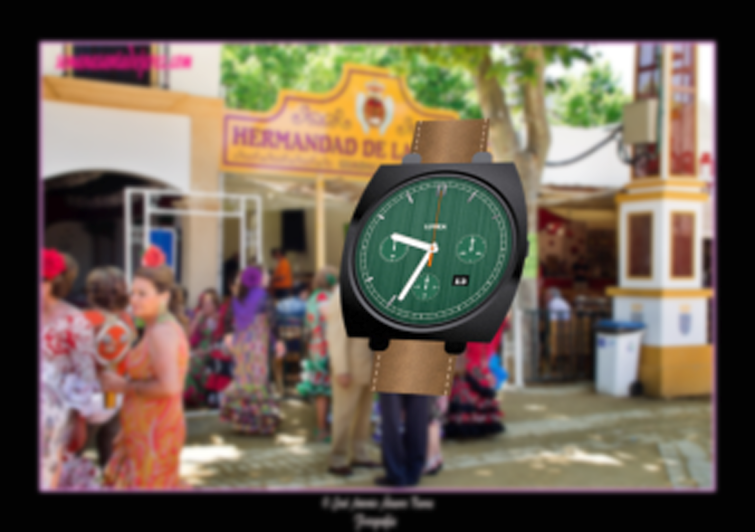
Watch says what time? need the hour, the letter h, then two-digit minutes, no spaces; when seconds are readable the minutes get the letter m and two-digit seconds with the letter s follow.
9h34
